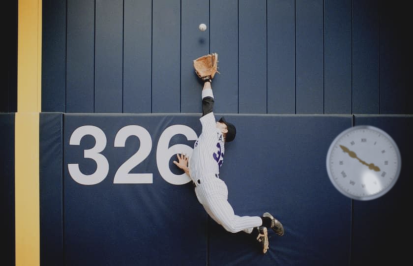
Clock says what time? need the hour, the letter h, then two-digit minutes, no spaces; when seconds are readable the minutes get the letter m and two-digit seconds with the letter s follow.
3h51
